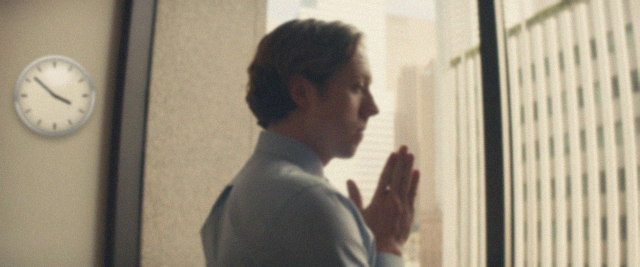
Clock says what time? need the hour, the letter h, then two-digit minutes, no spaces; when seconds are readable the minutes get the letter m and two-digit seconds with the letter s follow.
3h52
